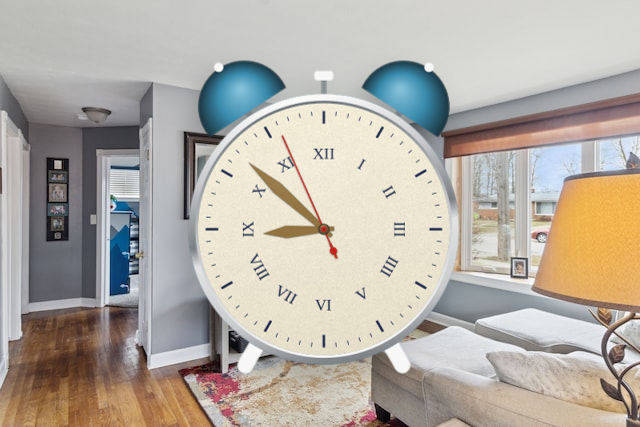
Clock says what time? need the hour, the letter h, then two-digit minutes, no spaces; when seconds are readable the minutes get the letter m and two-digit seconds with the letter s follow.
8h51m56s
